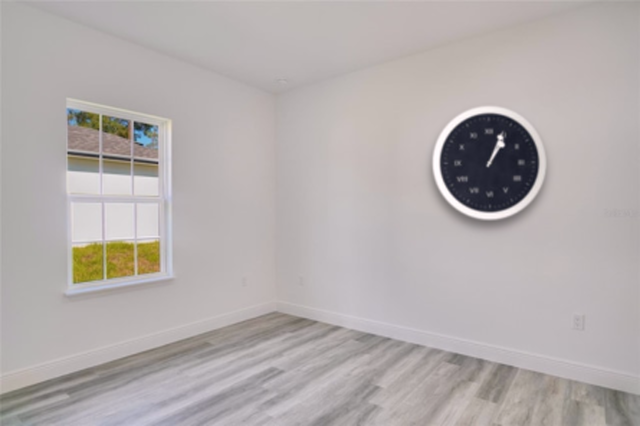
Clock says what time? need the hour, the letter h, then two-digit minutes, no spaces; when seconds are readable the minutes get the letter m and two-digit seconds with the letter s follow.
1h04
